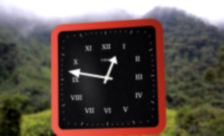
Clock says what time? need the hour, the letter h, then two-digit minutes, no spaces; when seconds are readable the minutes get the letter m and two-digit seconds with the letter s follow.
12h47
